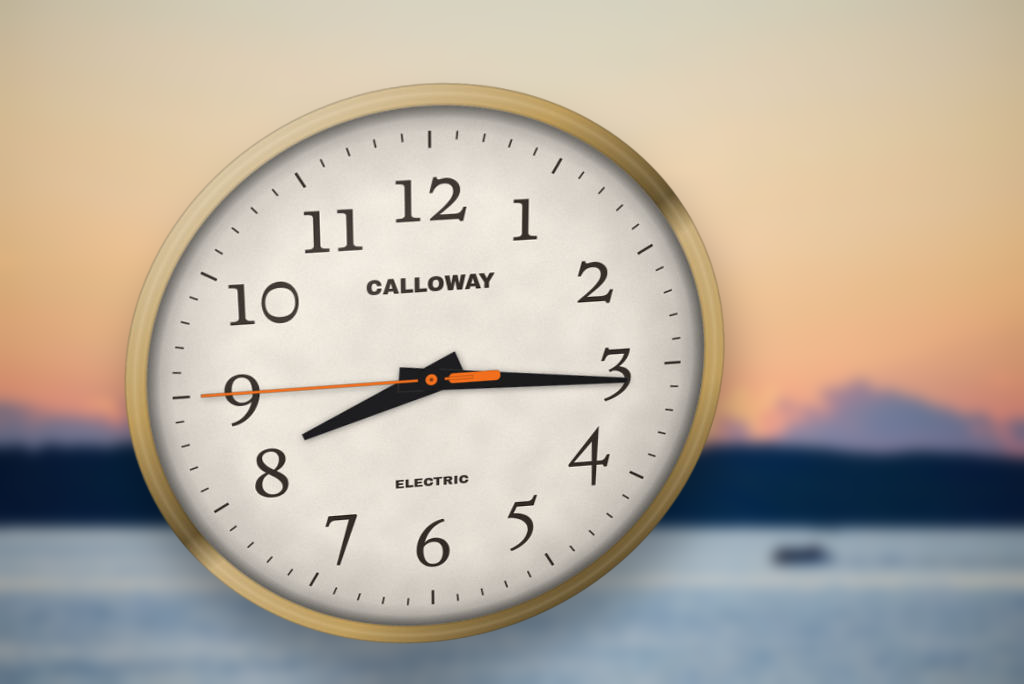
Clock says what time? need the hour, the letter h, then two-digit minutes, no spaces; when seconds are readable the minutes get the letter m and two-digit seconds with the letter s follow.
8h15m45s
